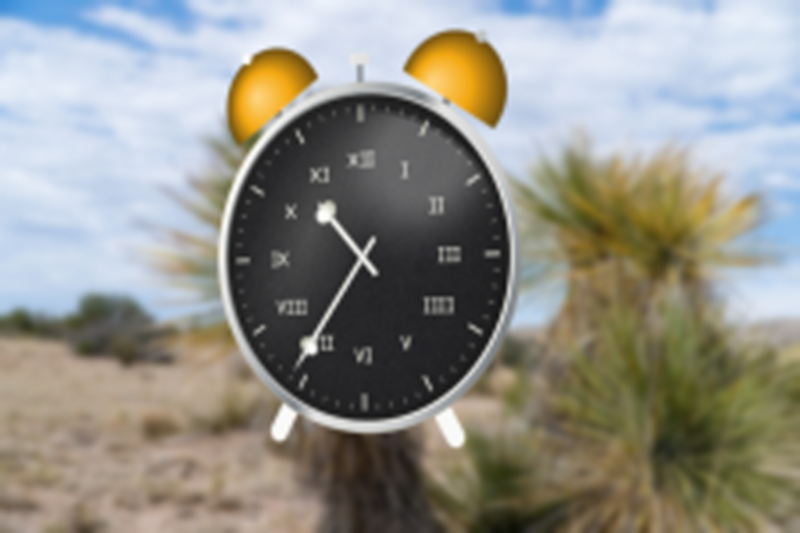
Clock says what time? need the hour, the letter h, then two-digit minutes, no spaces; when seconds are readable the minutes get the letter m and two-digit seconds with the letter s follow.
10h36
